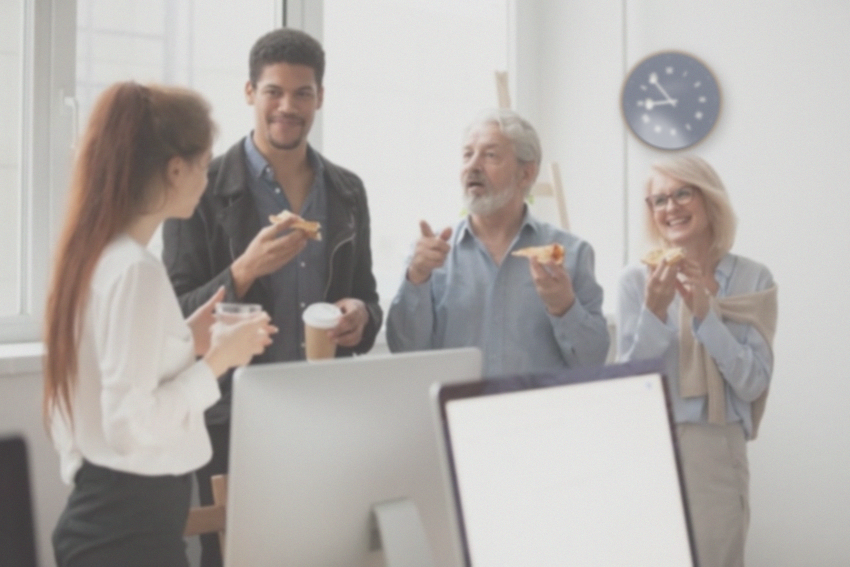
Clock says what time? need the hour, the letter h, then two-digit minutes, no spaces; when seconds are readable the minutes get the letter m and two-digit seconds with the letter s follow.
8h54
